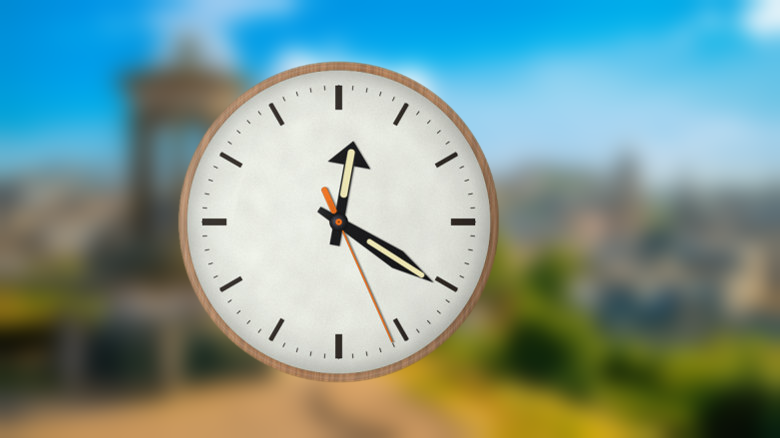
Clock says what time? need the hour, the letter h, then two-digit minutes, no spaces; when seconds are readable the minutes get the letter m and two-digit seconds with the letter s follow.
12h20m26s
